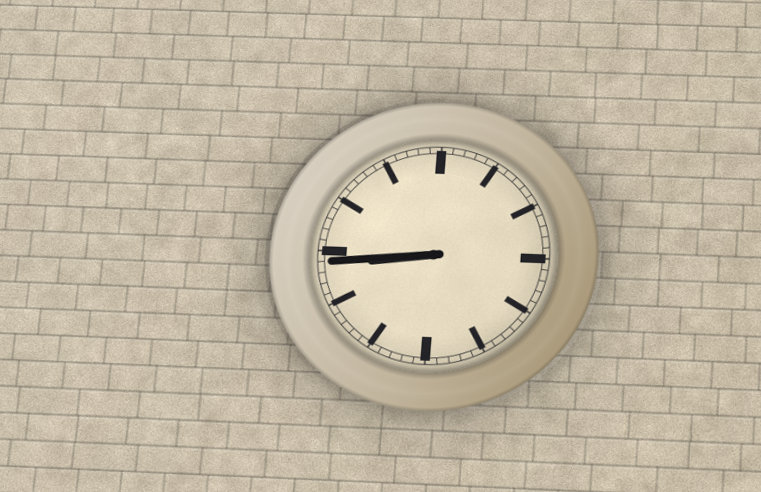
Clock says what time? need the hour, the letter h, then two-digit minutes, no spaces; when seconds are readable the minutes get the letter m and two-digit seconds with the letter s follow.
8h44
